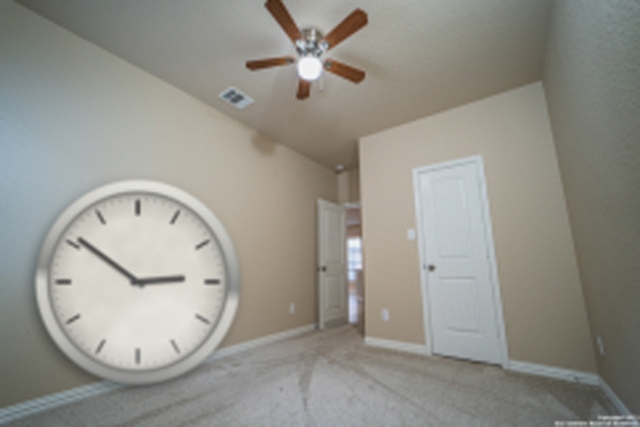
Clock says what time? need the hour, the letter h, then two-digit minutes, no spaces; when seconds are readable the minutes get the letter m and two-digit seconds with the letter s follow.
2h51
